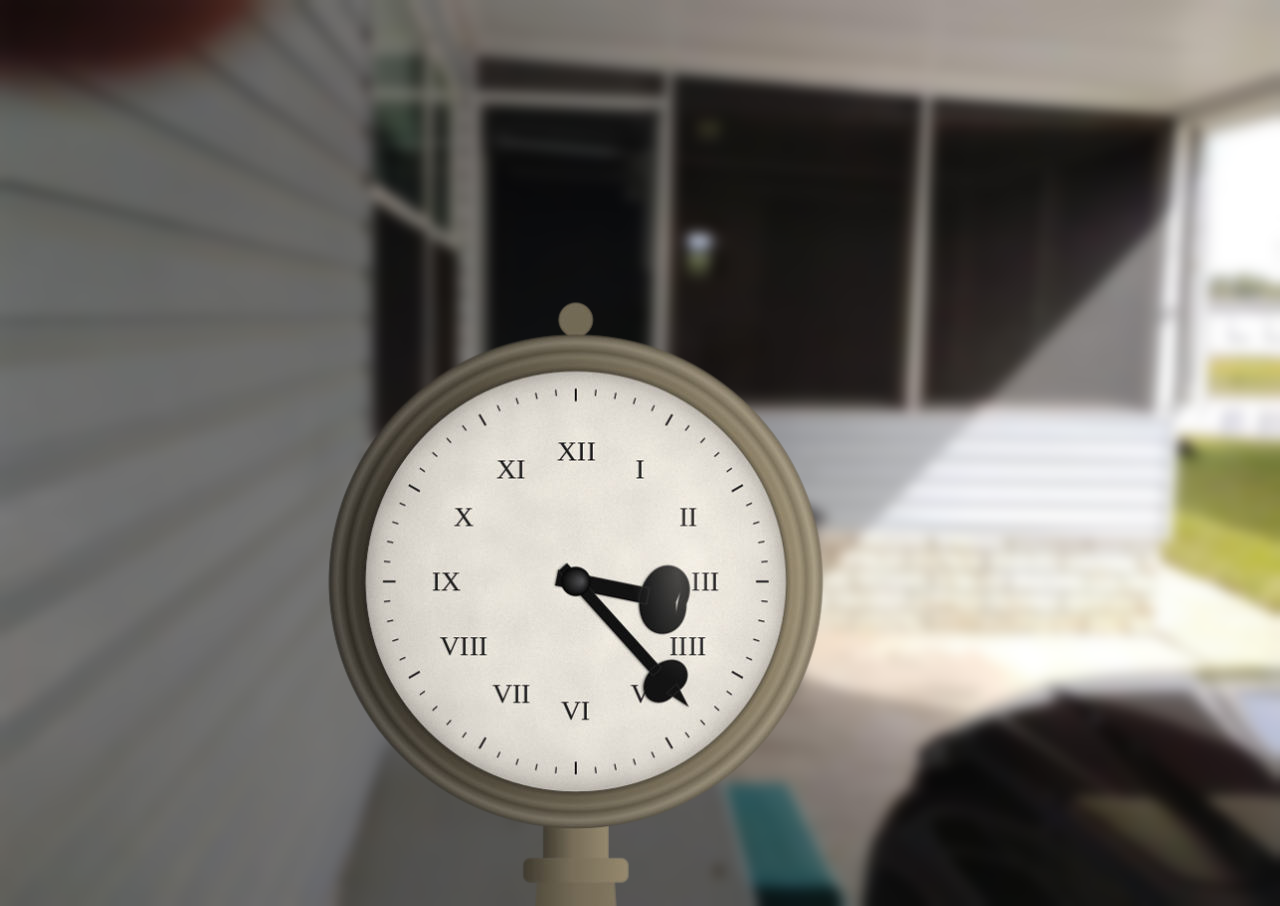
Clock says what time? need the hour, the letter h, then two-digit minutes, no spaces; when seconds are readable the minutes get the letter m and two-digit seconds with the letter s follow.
3h23
